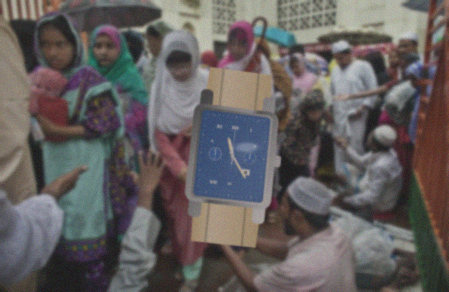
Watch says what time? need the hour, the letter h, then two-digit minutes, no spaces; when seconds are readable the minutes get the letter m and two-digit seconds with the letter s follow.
11h24
